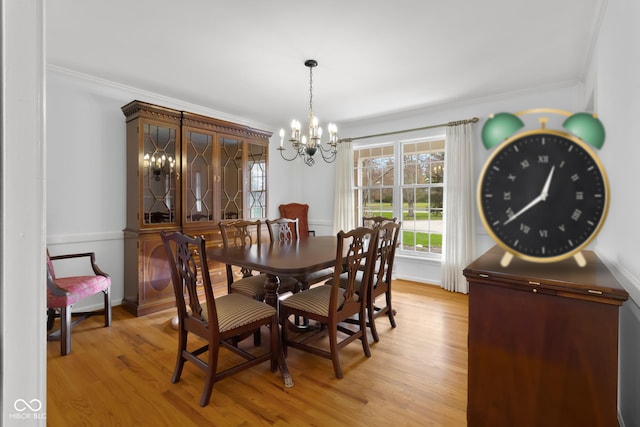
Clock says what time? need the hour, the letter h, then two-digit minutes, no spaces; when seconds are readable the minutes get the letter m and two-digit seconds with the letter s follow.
12h39
